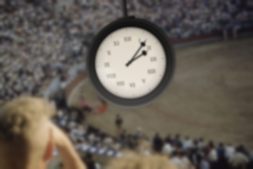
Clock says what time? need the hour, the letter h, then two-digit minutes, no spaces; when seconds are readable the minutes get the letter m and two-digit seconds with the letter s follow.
2h07
